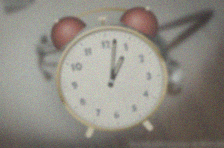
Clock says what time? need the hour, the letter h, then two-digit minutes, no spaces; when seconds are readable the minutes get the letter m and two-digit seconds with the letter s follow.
1h02
